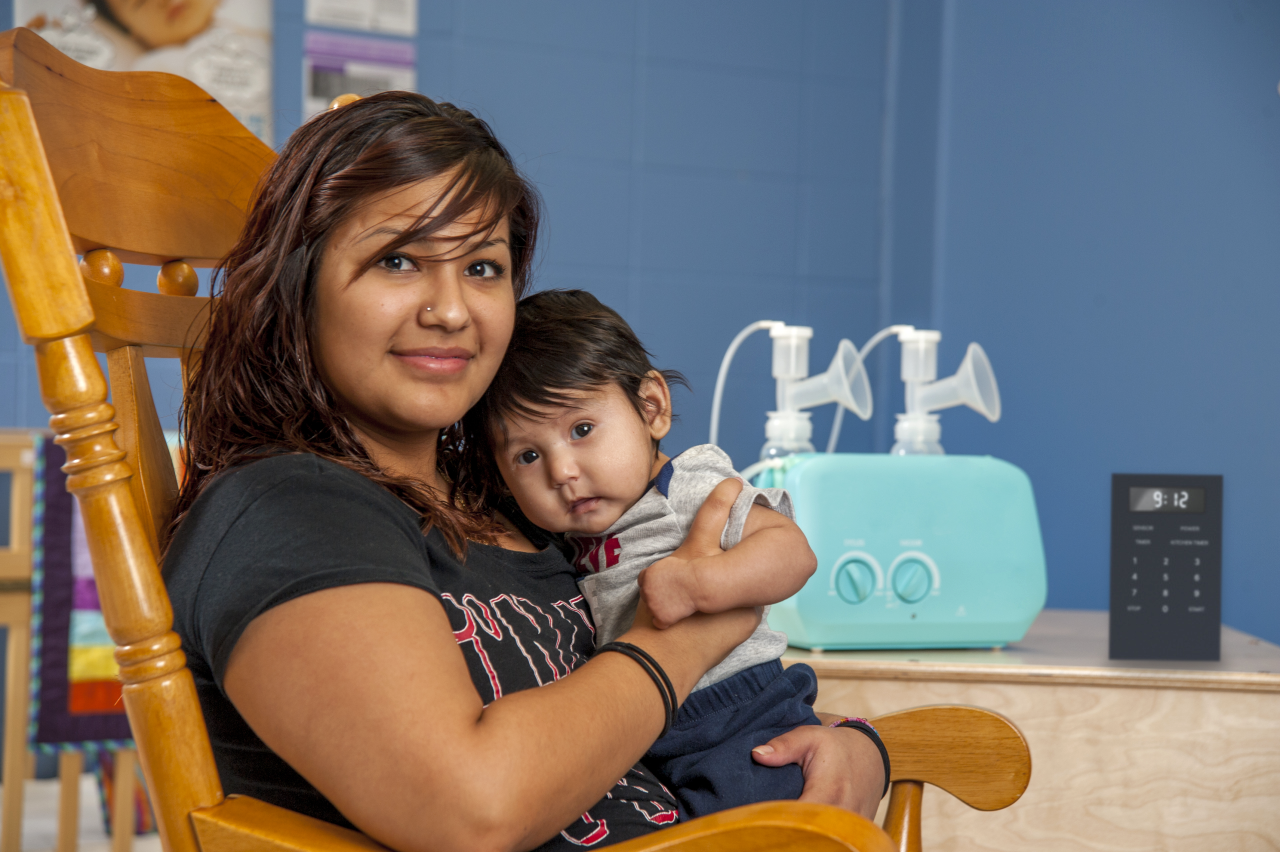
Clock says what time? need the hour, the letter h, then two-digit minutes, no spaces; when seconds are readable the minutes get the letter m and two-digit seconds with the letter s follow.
9h12
